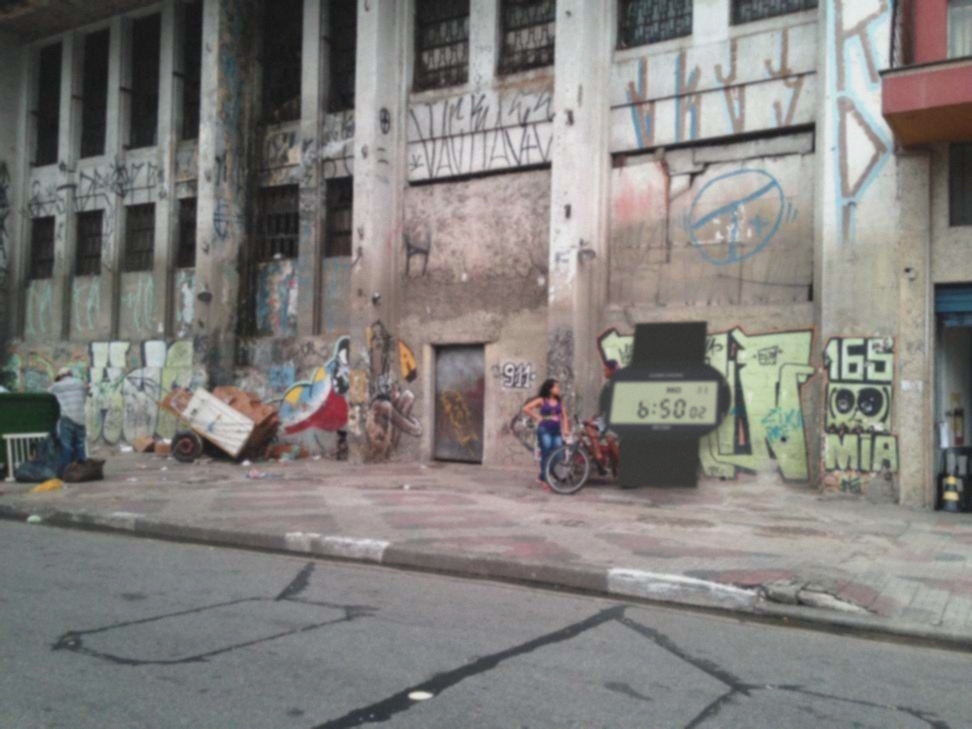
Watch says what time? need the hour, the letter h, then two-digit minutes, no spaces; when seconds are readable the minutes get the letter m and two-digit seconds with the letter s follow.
6h50
